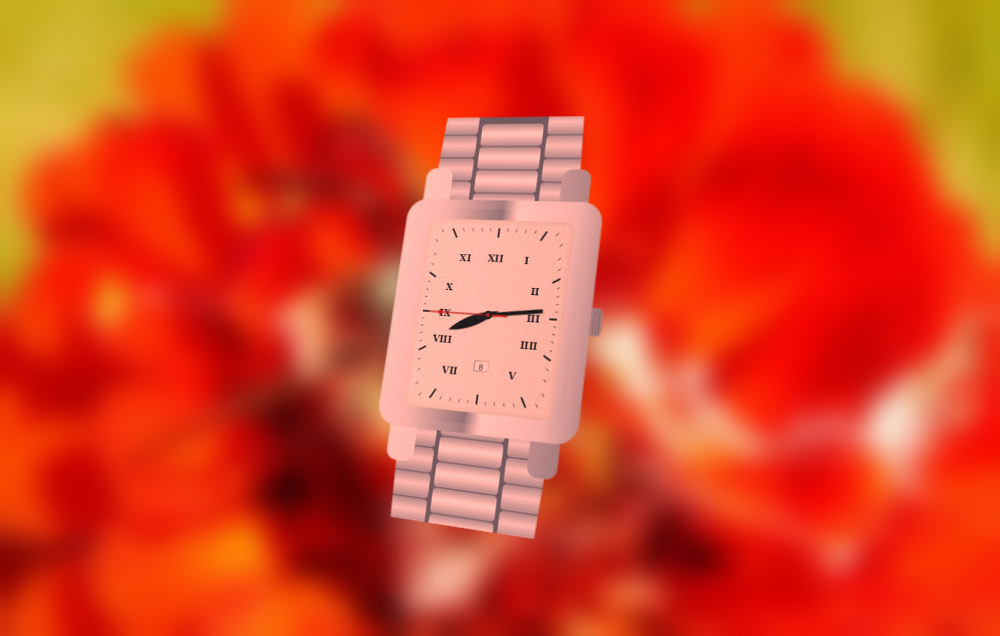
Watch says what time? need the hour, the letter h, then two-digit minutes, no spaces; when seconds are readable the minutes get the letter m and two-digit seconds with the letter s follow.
8h13m45s
